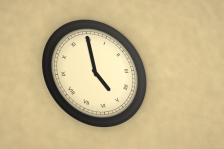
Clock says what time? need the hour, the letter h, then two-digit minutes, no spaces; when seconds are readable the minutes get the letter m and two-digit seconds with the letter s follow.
5h00
